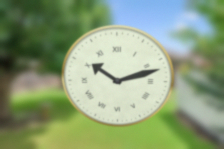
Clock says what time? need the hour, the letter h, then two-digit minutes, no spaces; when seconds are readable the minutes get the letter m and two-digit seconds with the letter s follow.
10h12
